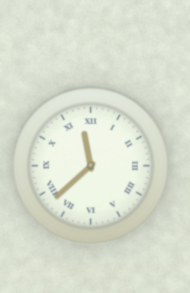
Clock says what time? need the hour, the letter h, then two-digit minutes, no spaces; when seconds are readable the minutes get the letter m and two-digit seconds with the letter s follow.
11h38
